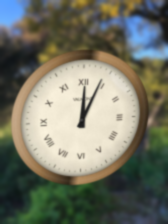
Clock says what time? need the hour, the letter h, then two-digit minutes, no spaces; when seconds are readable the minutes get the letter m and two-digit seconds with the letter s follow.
12h04
